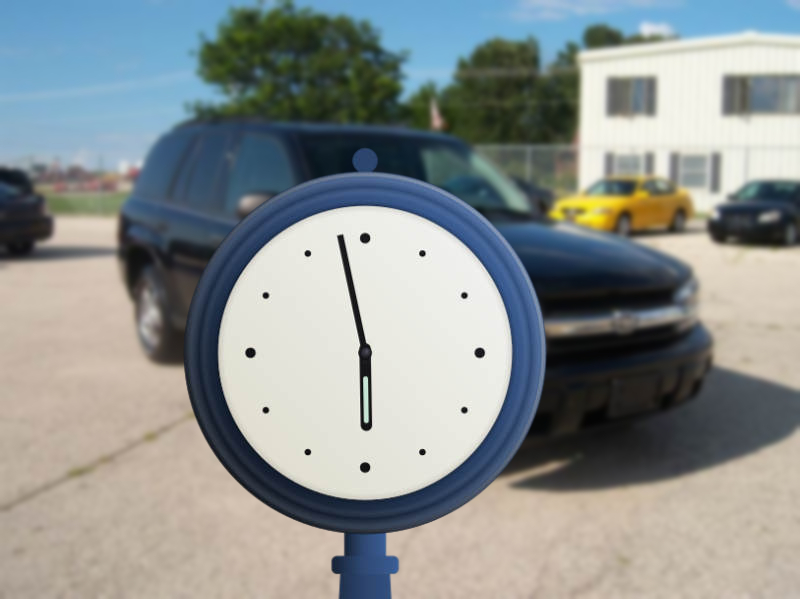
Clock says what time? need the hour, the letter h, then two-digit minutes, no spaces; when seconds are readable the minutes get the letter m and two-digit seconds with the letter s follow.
5h58
